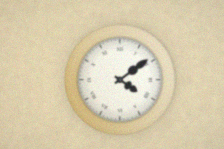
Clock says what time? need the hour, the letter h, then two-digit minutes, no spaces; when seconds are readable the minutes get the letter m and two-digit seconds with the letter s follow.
4h09
